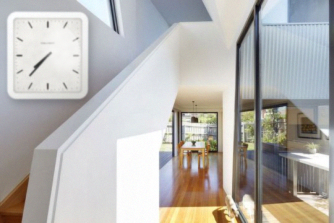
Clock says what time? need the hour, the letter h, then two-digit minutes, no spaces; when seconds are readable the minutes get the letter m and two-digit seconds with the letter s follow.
7h37
